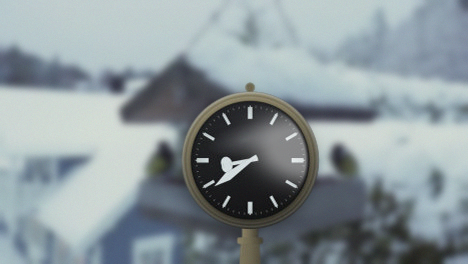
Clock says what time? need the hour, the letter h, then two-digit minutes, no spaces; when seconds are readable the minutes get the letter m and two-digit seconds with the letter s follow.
8h39
